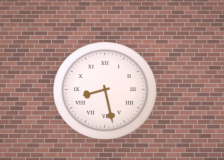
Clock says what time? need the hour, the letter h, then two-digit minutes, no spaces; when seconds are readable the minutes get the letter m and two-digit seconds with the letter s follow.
8h28
